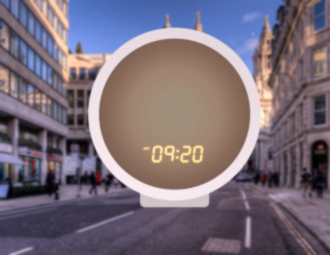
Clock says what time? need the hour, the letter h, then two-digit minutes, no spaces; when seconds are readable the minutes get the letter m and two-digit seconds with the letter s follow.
9h20
